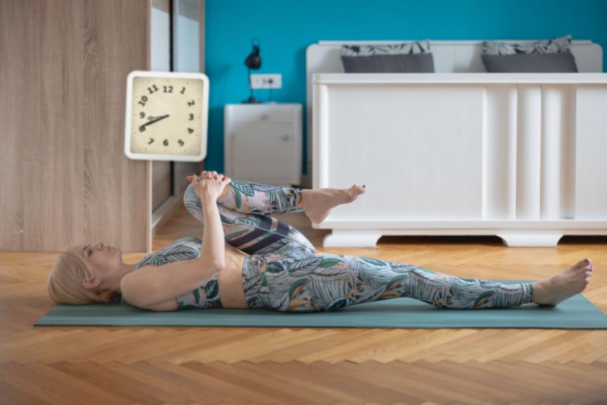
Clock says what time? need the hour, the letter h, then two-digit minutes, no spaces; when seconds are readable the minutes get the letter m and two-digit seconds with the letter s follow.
8h41
